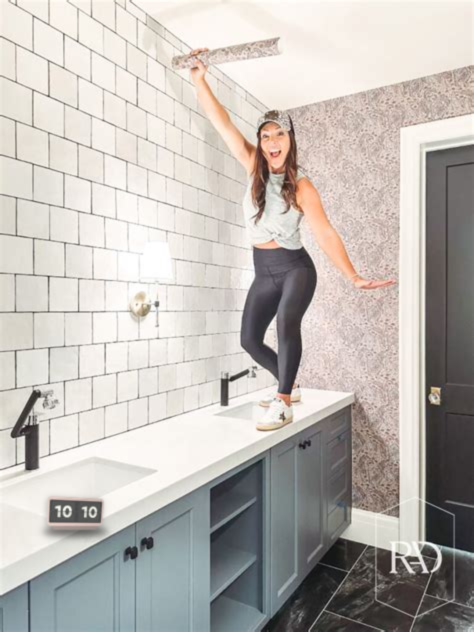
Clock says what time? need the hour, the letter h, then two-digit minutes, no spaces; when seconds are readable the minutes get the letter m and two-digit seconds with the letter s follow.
10h10
